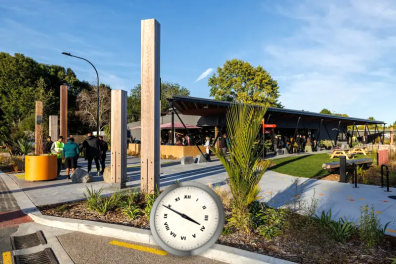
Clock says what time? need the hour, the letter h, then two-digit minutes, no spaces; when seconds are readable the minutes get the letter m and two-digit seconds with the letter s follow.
3h49
